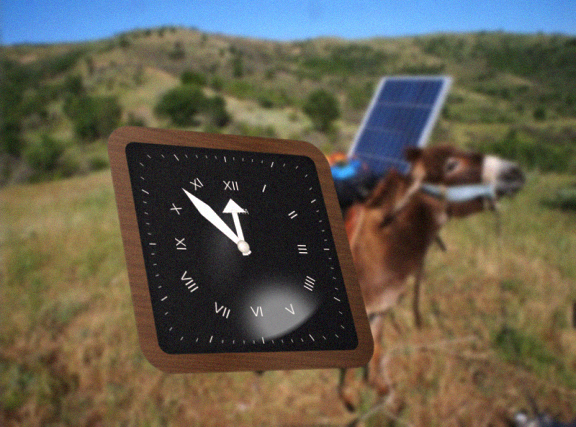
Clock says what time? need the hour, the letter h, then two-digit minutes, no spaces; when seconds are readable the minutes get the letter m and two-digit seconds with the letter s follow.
11h53
